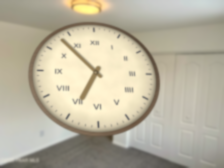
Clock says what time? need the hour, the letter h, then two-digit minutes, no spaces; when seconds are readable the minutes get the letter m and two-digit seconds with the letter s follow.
6h53
